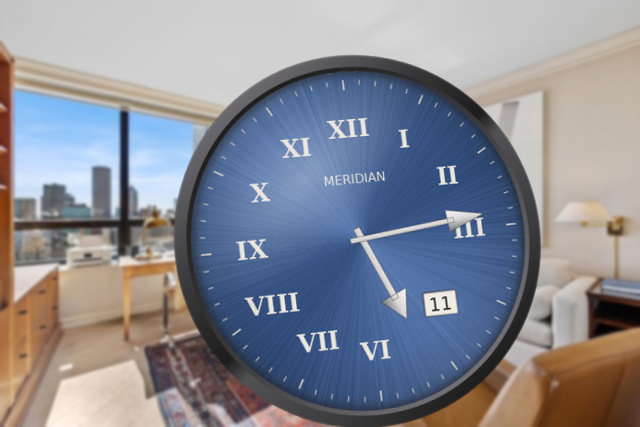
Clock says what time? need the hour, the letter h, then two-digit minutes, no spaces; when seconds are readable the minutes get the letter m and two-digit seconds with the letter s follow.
5h14
